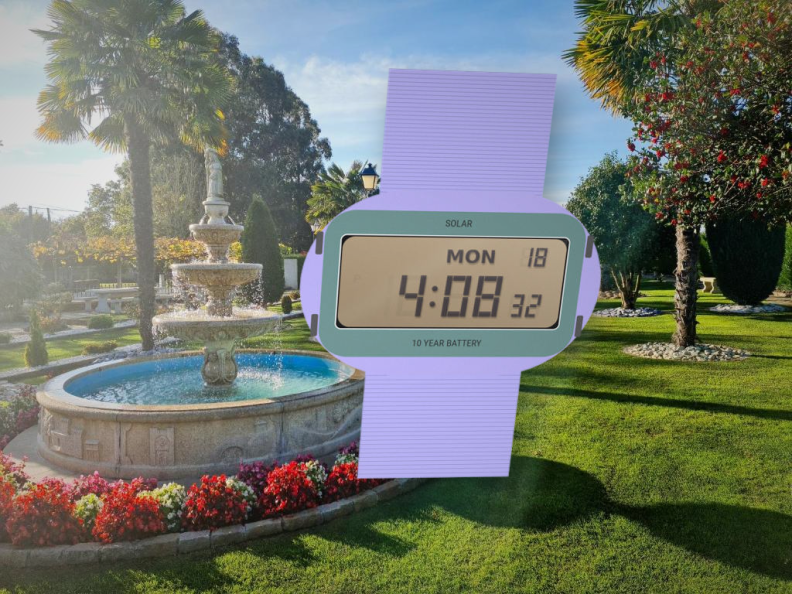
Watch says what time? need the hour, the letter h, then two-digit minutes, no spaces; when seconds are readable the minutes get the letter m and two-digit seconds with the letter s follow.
4h08m32s
